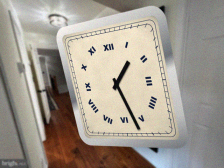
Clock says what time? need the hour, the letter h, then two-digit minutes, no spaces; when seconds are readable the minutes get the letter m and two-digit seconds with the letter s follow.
1h27
